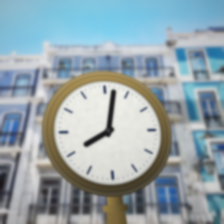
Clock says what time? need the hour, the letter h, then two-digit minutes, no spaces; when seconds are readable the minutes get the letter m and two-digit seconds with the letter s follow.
8h02
